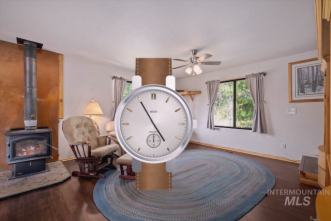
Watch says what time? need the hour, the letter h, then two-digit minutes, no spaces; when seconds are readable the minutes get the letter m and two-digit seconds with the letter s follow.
4h55
